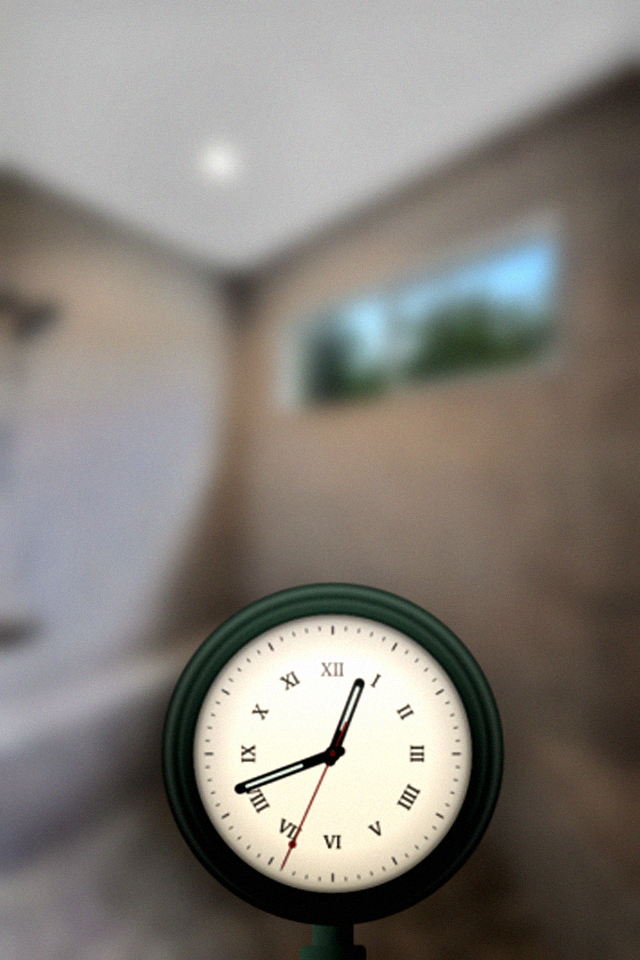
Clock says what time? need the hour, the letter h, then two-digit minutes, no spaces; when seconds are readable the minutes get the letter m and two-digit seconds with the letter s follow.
12h41m34s
